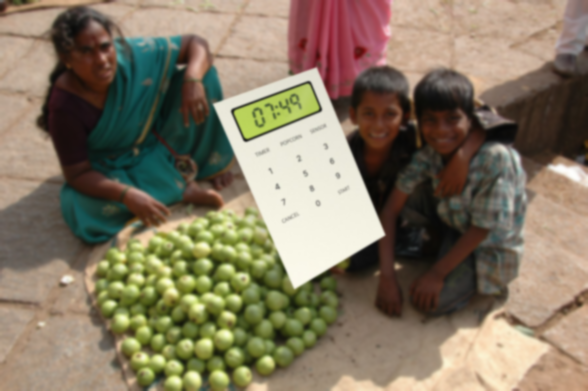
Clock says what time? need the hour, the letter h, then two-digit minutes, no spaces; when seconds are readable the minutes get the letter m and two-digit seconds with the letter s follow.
7h49
